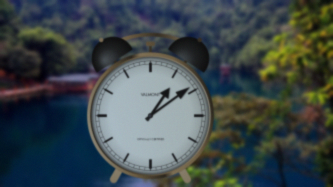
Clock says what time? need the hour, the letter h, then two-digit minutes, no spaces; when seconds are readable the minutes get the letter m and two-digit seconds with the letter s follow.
1h09
